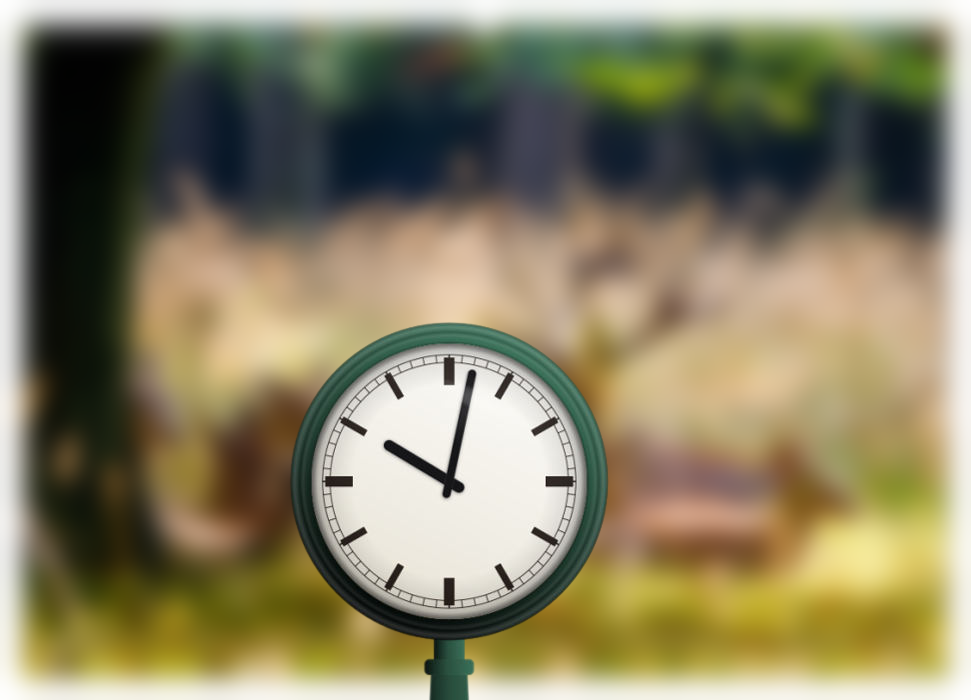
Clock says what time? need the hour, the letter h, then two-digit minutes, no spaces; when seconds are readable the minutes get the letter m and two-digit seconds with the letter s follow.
10h02
